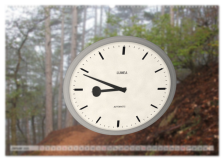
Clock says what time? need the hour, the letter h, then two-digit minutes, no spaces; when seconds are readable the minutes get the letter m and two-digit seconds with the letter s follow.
8h49
